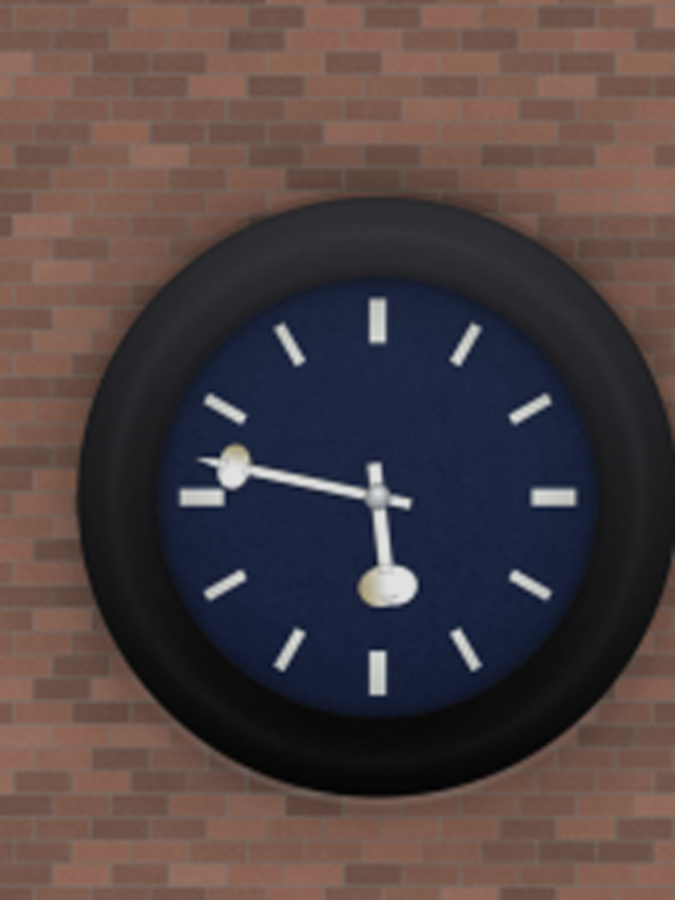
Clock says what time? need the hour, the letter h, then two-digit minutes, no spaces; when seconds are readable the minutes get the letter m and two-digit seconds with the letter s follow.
5h47
